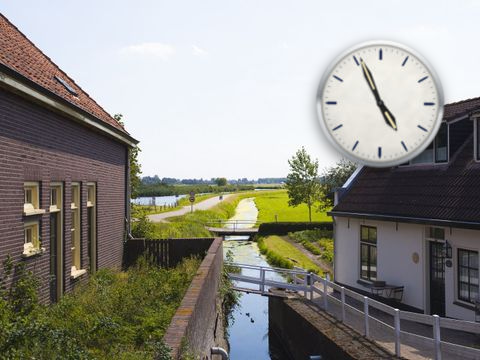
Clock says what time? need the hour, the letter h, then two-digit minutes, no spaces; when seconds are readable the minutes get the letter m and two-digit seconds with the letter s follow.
4h56
